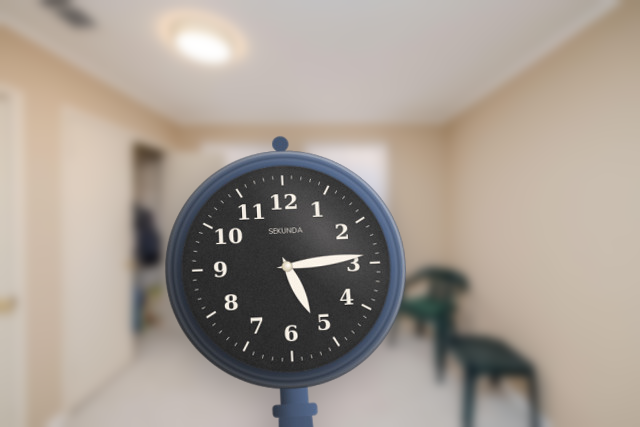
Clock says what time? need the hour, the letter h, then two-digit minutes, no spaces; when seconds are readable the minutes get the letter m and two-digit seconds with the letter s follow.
5h14
